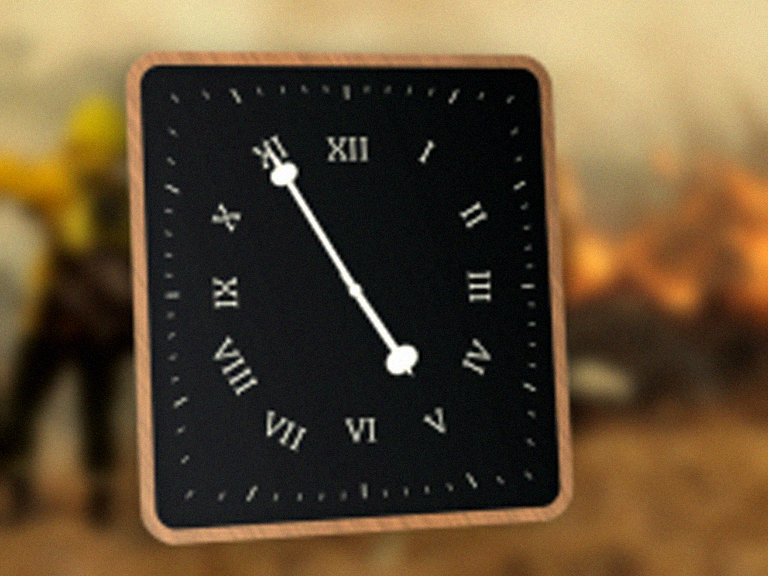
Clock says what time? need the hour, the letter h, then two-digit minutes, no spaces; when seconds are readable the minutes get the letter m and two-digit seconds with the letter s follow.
4h55
